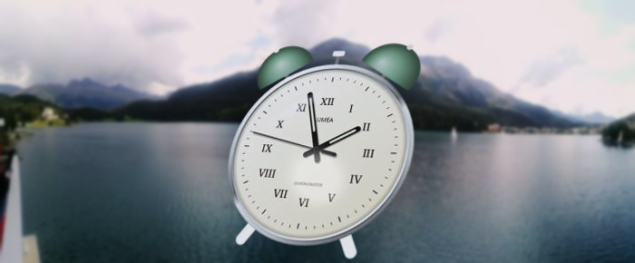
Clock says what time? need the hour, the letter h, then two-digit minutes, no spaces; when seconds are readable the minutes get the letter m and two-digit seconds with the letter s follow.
1h56m47s
